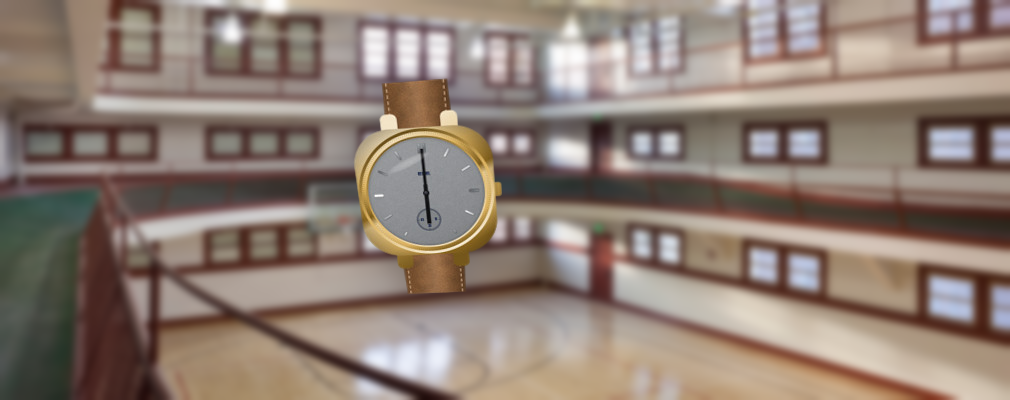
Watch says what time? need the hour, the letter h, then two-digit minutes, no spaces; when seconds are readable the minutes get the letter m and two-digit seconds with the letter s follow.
6h00
